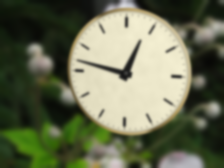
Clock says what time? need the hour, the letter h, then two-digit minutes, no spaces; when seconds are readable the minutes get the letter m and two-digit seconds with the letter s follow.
12h47
